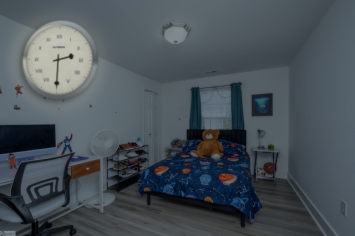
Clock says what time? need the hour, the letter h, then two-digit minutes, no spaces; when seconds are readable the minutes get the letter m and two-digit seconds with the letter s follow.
2h30
